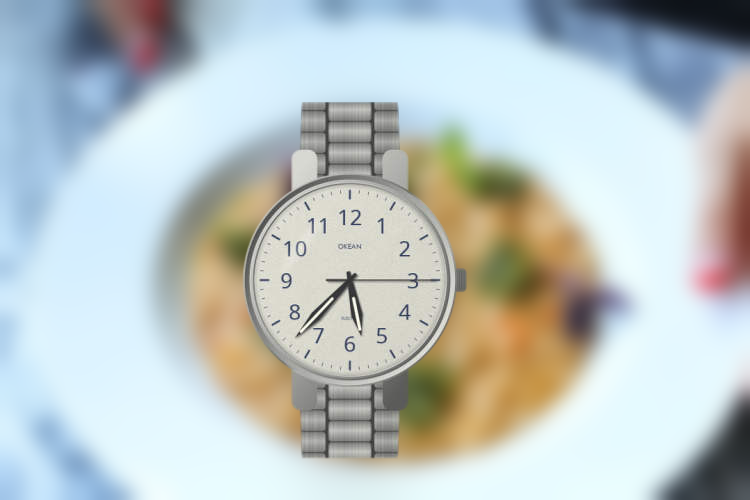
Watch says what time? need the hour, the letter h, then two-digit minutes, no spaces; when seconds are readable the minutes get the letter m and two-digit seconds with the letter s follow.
5h37m15s
